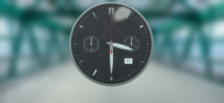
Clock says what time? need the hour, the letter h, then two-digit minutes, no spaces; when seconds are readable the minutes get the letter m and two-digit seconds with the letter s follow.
3h30
